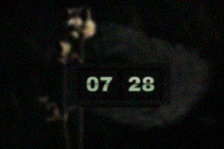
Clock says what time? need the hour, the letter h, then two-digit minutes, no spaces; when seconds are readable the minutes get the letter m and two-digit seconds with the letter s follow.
7h28
